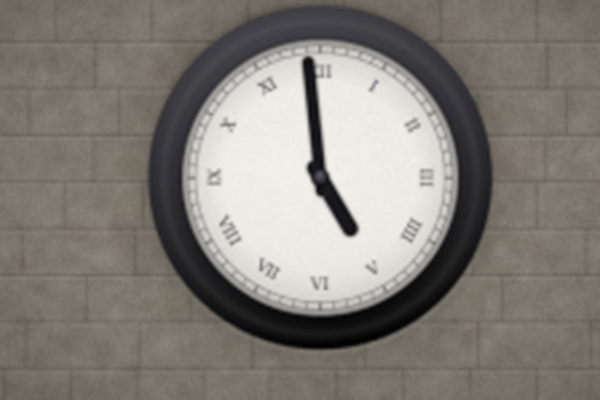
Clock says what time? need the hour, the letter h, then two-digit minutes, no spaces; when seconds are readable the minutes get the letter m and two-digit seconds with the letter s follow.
4h59
